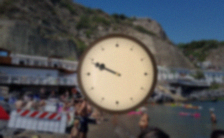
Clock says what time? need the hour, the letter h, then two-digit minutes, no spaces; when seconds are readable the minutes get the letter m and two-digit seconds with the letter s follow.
9h49
